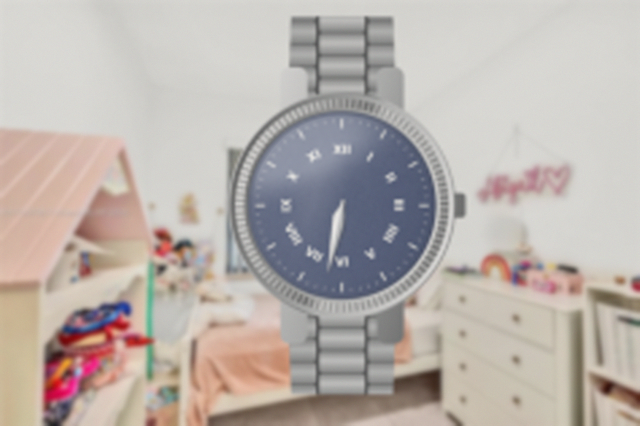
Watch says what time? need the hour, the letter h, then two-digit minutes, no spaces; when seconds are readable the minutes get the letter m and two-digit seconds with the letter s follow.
6h32
